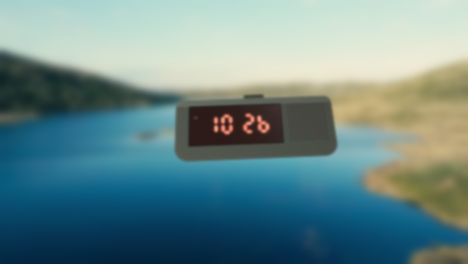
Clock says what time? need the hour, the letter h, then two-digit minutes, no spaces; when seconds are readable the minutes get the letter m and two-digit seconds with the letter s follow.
10h26
